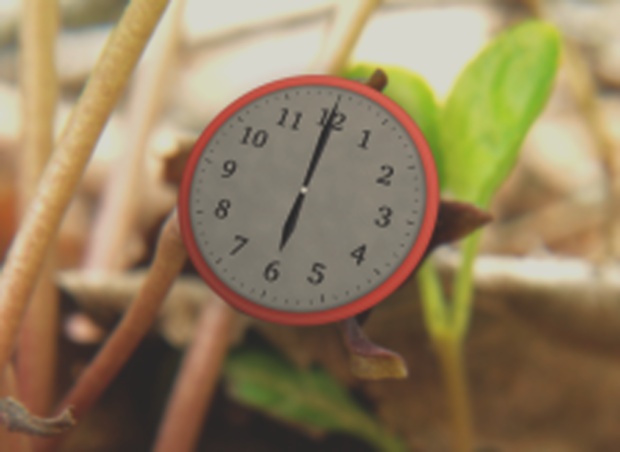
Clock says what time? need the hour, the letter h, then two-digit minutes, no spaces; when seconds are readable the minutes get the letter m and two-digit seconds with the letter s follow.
6h00
